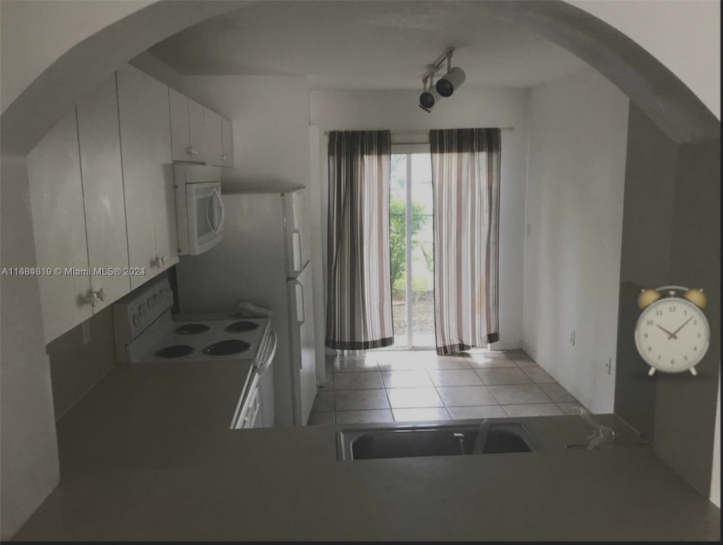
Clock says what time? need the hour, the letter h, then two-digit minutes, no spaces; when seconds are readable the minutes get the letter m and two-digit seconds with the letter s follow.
10h08
